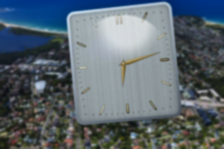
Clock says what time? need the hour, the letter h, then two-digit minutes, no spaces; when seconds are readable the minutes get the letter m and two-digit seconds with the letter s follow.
6h13
